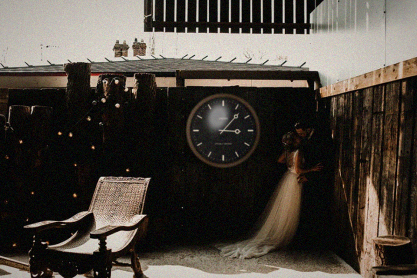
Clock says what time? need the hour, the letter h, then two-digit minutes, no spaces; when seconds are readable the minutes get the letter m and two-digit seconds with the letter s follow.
3h07
